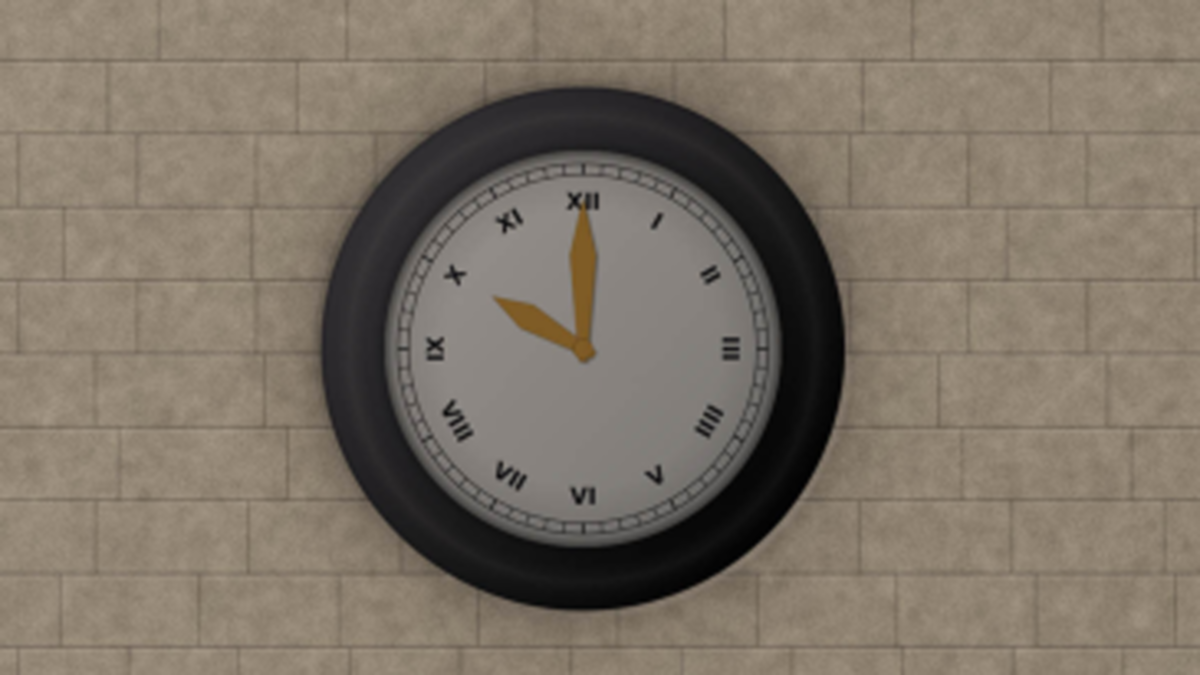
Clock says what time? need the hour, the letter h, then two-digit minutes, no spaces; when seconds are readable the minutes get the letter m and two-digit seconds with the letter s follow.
10h00
